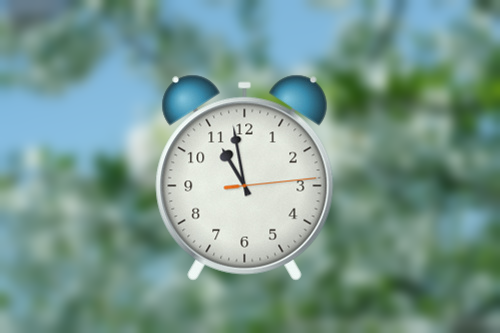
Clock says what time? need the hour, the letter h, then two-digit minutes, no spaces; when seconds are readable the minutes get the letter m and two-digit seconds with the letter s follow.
10h58m14s
